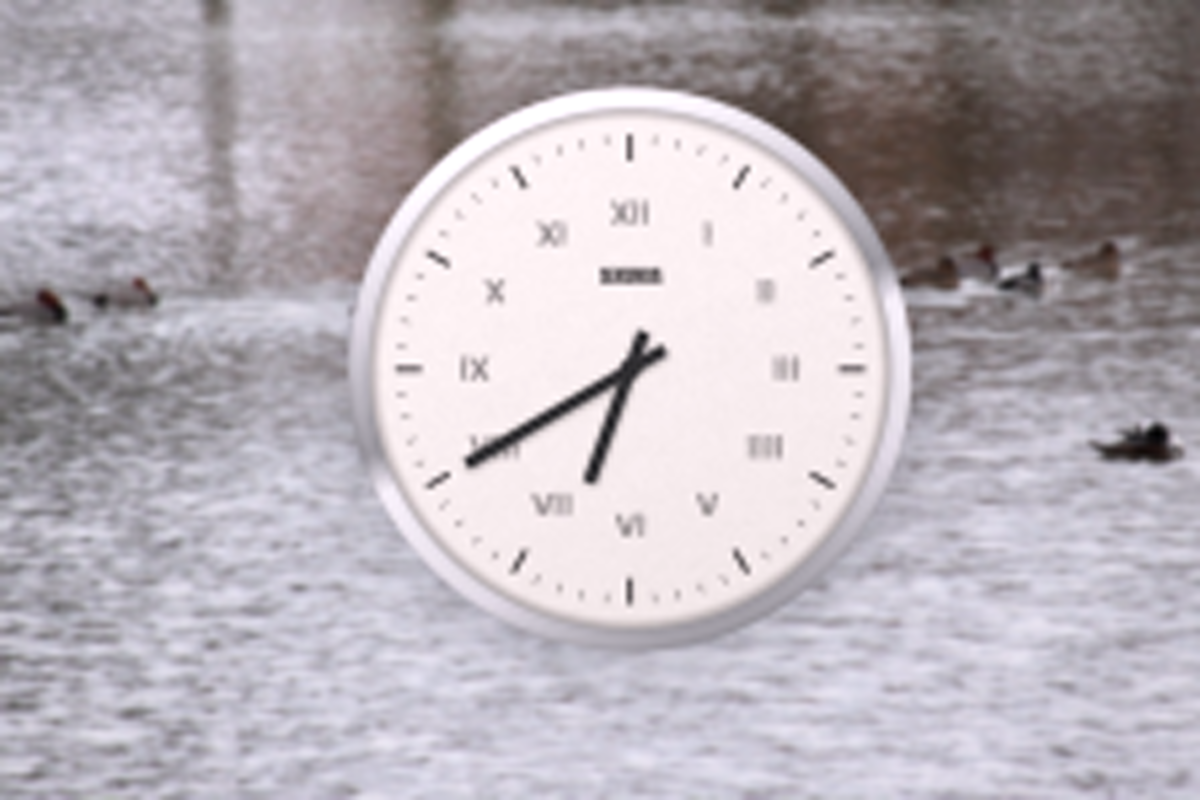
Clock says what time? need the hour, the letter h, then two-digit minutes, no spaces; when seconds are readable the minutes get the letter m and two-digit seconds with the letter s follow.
6h40
